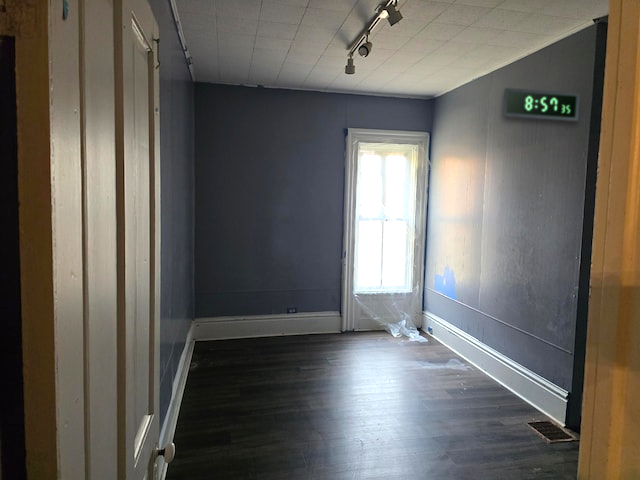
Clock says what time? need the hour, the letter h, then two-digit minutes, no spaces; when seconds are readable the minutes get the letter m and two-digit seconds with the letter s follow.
8h57
